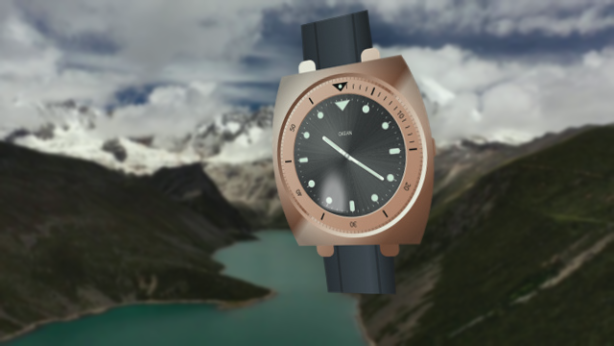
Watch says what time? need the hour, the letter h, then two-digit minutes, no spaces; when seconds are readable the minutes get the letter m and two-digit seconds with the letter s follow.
10h21
